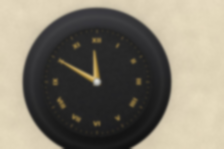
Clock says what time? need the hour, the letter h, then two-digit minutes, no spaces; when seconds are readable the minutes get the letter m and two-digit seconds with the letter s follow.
11h50
